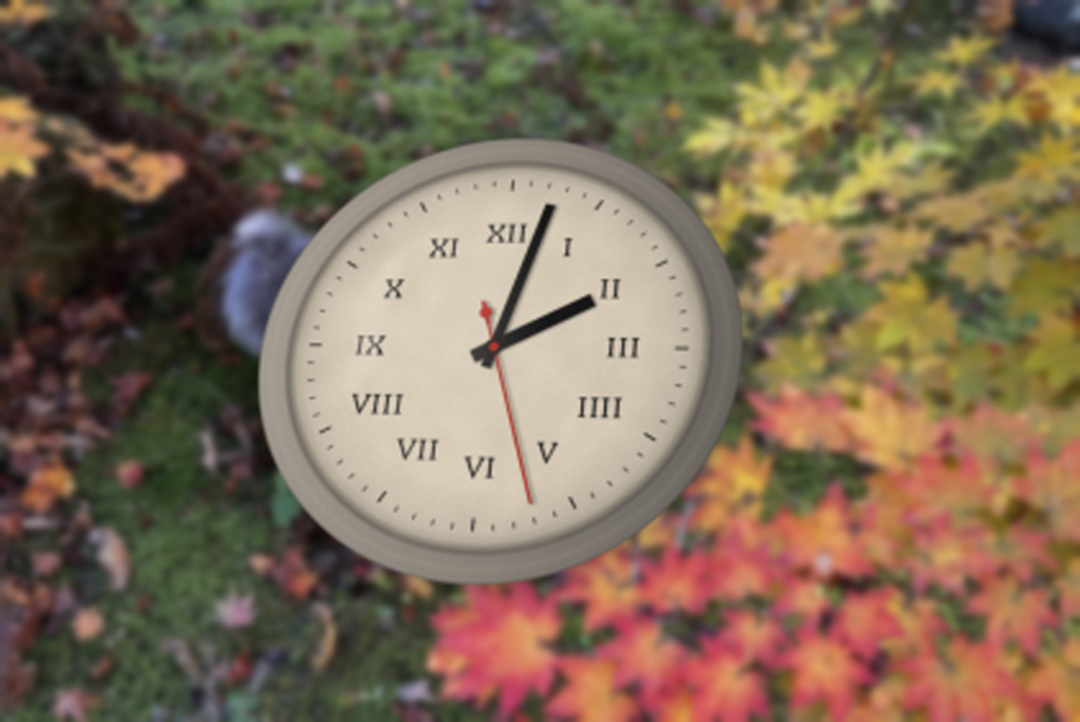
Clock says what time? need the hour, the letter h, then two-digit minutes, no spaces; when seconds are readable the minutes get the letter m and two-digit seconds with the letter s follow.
2h02m27s
